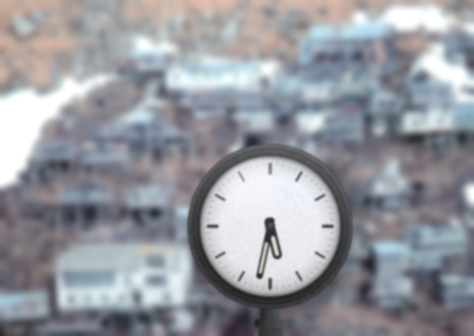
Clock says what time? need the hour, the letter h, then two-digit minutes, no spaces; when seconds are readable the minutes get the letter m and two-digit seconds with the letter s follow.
5h32
